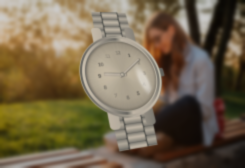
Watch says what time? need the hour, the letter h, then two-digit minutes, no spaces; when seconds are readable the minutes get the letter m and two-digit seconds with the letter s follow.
9h09
